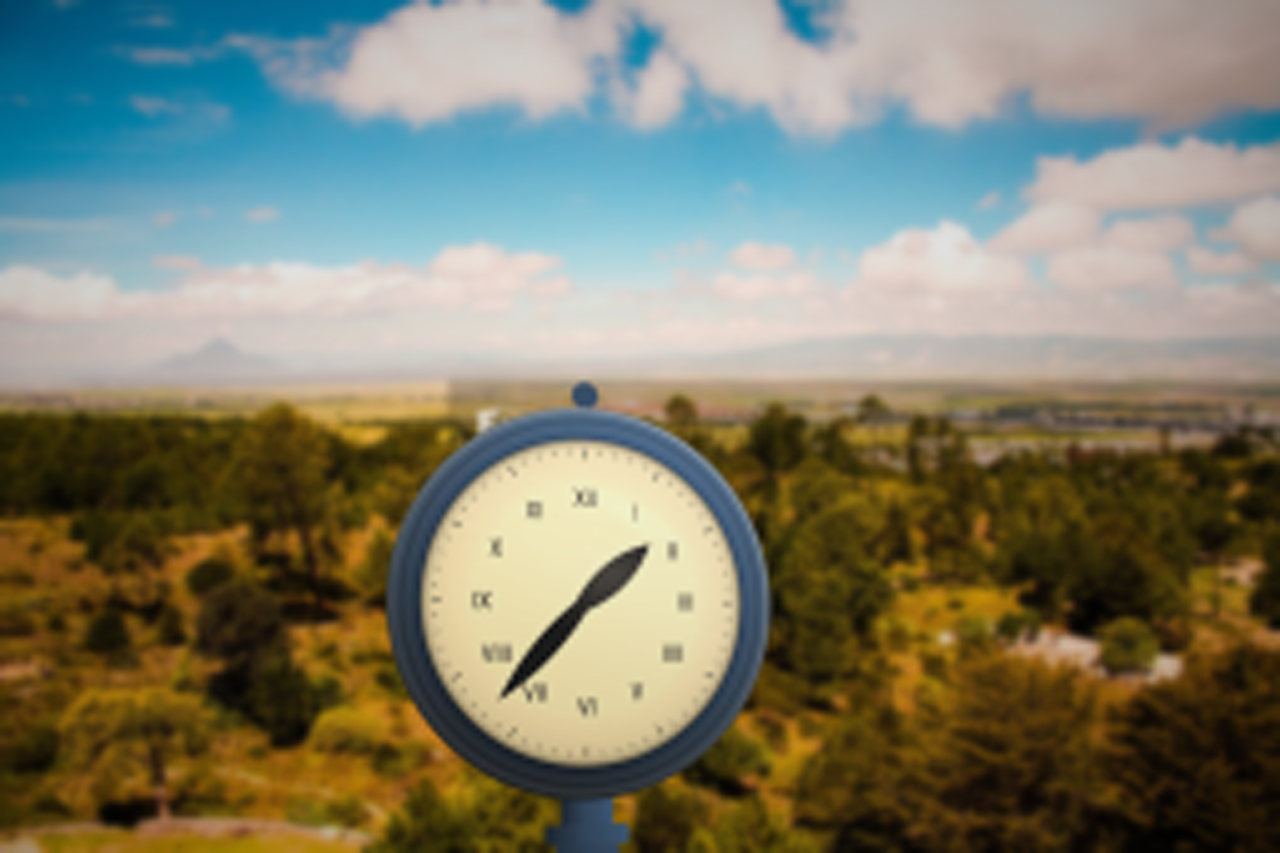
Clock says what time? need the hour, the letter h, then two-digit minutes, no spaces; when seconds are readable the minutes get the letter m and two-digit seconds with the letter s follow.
1h37
